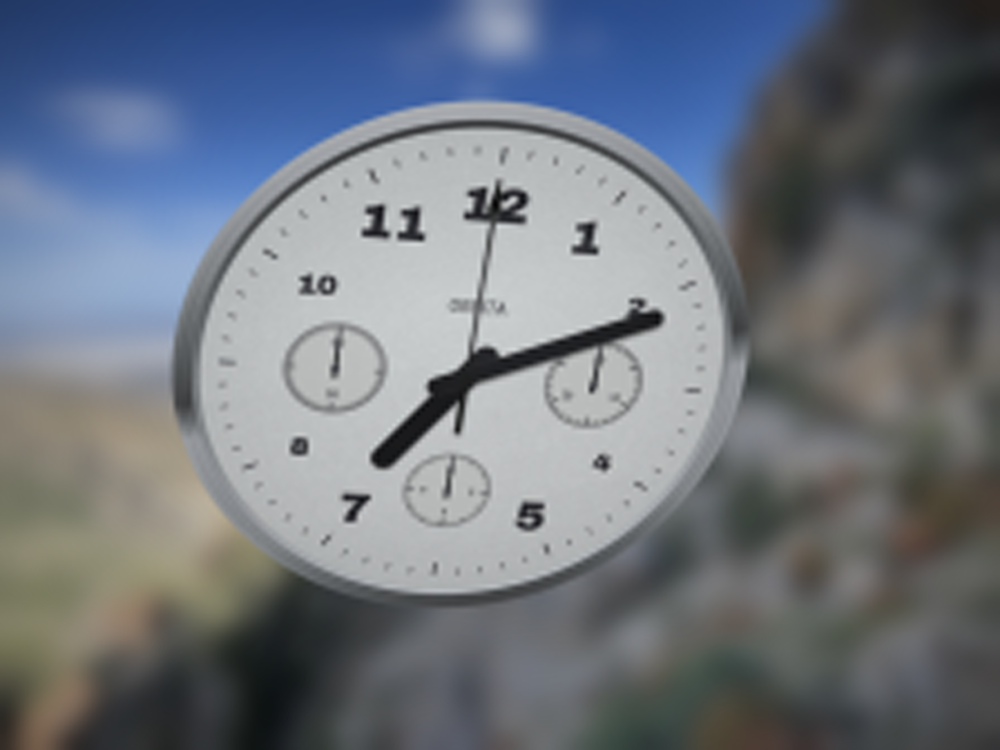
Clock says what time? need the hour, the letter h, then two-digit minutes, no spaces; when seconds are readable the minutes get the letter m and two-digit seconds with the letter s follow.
7h11
